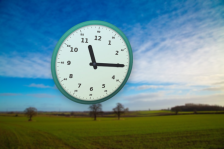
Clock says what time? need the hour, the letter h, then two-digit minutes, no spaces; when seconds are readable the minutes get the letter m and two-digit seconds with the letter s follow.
11h15
